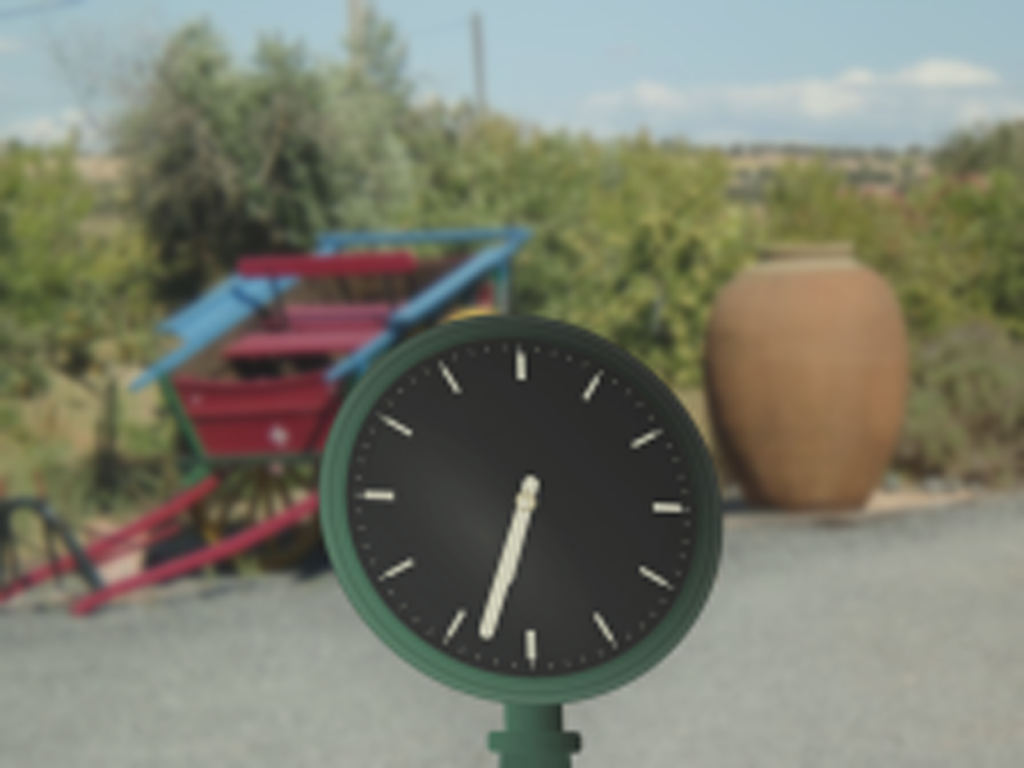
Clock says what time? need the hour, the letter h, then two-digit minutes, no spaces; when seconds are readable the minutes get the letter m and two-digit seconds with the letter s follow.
6h33
